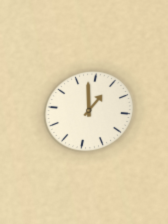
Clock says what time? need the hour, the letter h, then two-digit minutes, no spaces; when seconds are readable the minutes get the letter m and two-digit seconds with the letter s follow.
12h58
